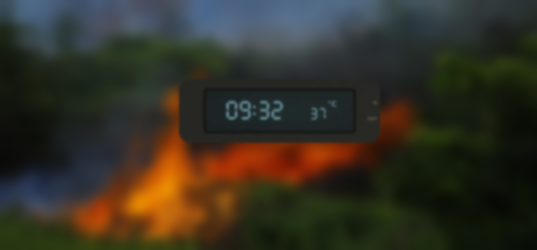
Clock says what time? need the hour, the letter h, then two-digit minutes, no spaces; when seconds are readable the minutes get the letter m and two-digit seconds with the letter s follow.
9h32
